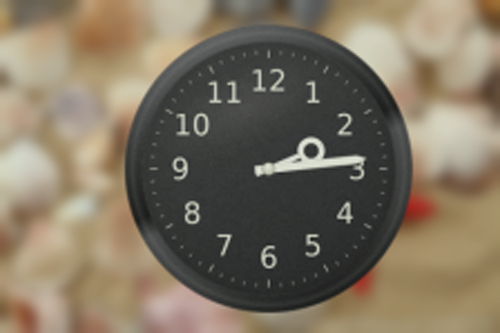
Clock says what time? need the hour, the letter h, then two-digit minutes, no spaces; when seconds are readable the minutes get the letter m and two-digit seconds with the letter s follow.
2h14
